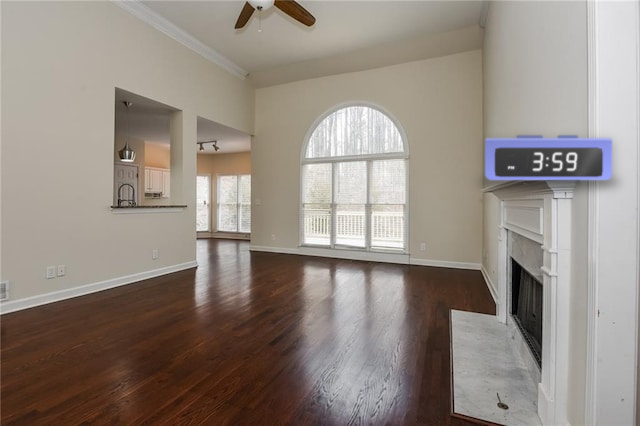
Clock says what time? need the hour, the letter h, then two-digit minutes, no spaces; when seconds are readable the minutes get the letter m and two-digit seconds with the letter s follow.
3h59
